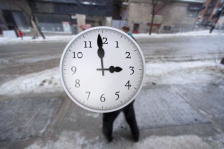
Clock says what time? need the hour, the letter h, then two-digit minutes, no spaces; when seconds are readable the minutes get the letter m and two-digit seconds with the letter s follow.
2h59
